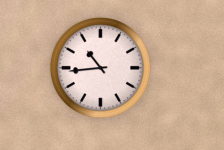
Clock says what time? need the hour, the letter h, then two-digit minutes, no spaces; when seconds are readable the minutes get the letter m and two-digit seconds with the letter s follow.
10h44
